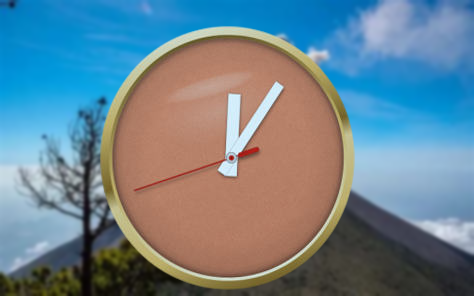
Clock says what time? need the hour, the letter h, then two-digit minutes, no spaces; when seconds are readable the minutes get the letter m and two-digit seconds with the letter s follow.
12h05m42s
